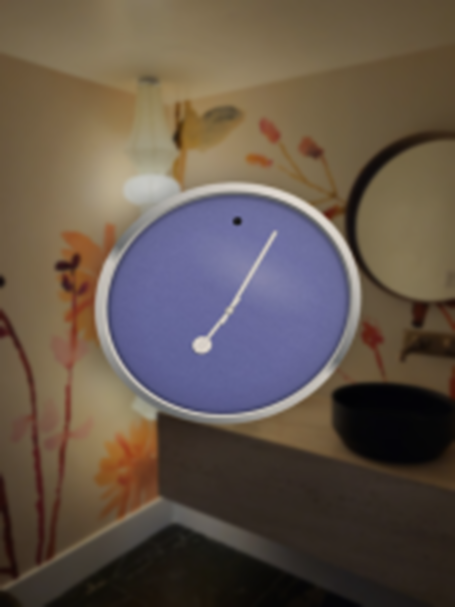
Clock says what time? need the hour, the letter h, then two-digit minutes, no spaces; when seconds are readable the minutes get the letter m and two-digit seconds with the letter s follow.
7h04
